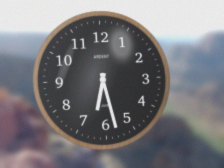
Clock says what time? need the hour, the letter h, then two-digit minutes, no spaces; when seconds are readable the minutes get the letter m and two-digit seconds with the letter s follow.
6h28
